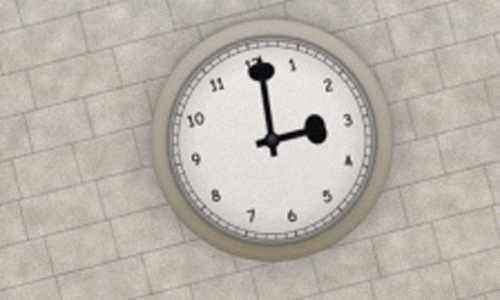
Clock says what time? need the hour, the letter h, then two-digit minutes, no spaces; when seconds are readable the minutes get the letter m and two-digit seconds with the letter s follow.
3h01
